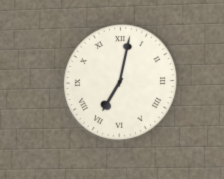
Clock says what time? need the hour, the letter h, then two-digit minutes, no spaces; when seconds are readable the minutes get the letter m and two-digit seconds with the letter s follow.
7h02
